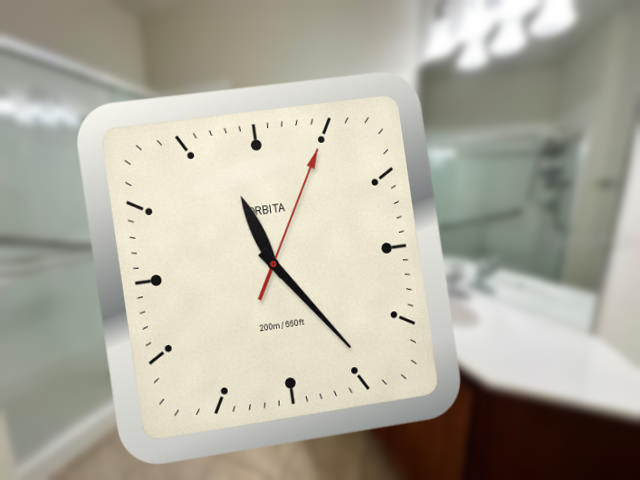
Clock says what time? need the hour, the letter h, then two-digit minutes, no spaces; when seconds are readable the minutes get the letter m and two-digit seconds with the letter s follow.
11h24m05s
